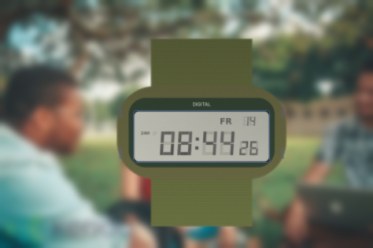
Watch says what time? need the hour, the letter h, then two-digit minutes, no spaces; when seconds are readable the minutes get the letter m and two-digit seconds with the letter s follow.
8h44m26s
